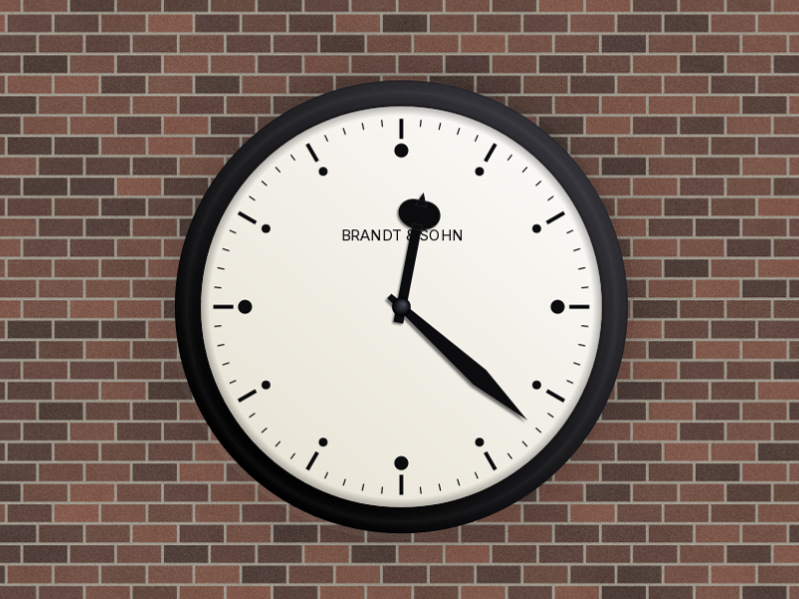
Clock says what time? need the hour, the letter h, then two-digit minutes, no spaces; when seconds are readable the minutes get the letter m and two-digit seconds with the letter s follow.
12h22
